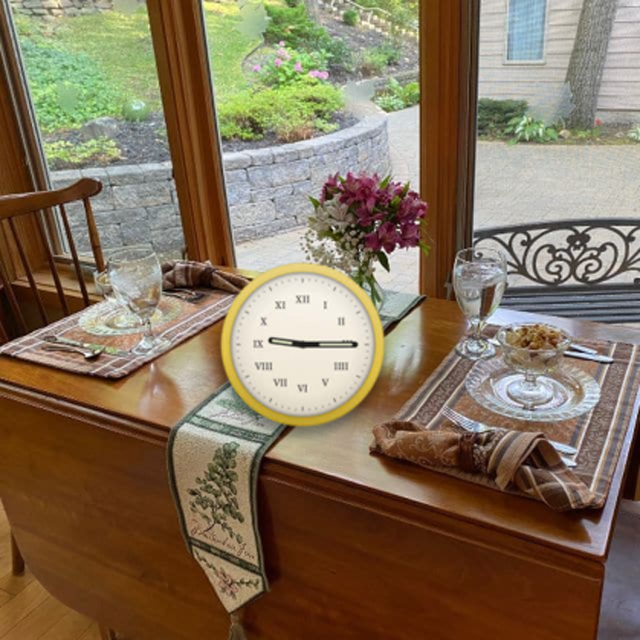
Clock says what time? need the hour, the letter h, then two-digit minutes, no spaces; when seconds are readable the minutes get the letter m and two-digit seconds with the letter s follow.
9h15
